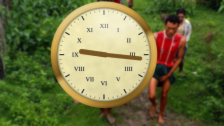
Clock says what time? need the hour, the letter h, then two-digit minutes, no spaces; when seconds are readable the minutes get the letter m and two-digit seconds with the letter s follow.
9h16
